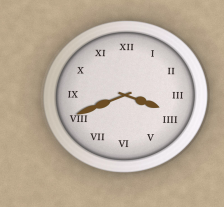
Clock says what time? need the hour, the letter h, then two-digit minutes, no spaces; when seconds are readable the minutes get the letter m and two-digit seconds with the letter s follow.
3h41
